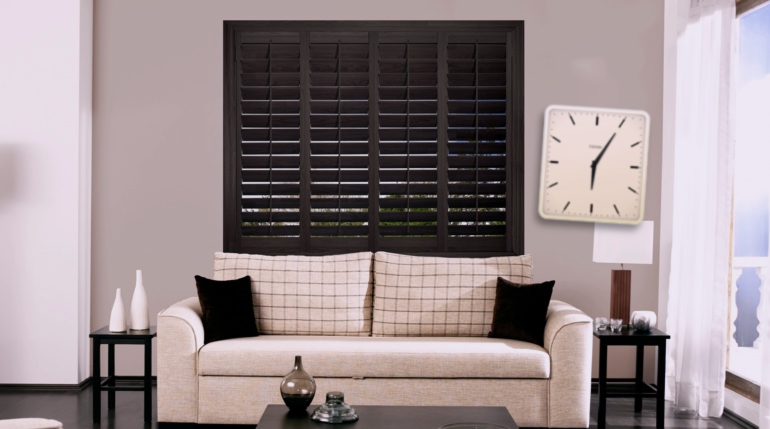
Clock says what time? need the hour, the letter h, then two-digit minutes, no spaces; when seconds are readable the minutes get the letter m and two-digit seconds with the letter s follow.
6h05
